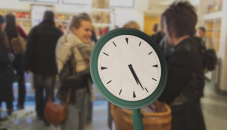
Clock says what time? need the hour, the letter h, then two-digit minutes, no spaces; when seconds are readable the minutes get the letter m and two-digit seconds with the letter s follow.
5h26
